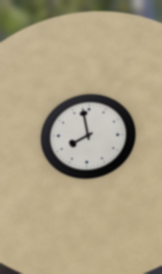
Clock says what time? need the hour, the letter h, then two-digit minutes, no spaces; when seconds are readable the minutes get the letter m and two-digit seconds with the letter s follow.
7h58
